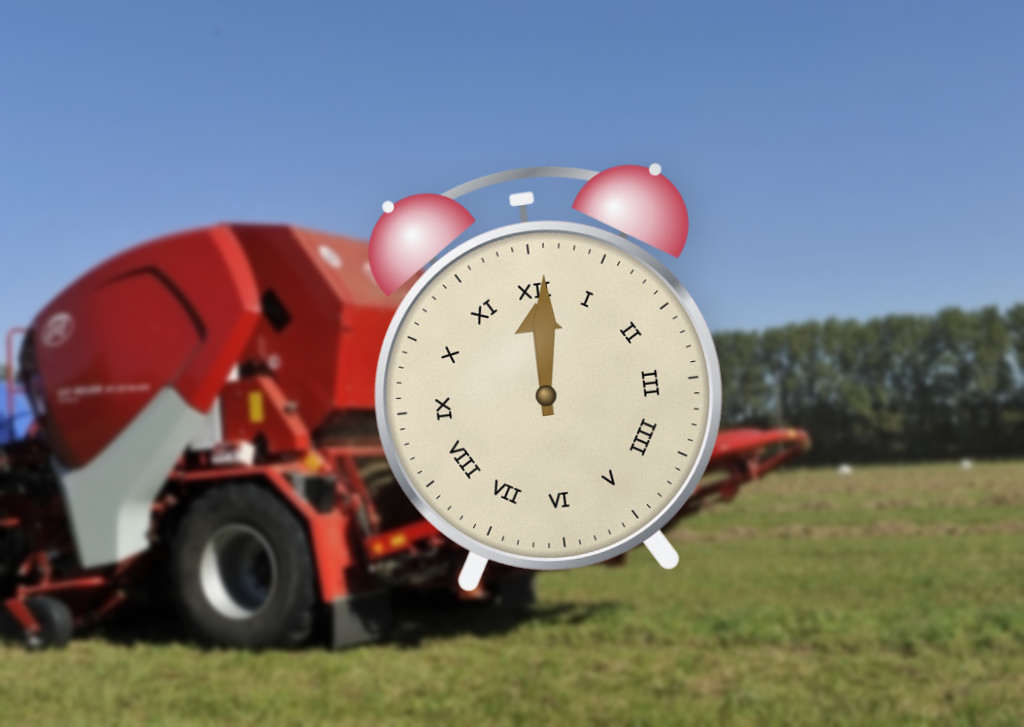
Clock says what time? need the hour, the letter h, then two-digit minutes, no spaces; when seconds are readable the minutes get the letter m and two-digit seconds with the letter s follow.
12h01
